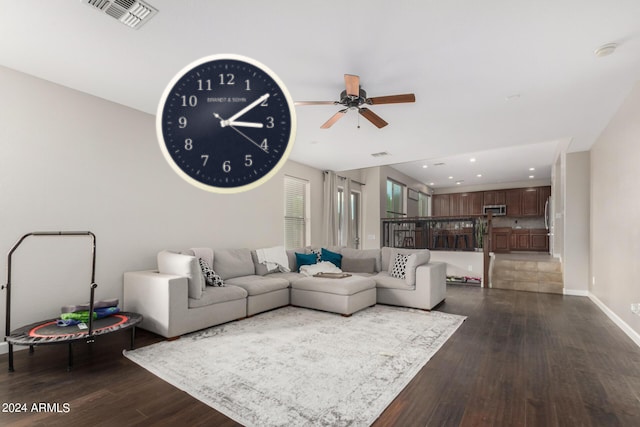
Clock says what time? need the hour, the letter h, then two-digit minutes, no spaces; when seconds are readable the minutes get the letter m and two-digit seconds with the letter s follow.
3h09m21s
